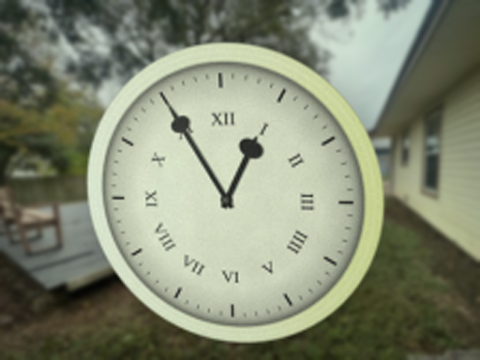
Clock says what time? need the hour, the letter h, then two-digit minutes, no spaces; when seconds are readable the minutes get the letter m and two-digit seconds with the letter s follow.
12h55
